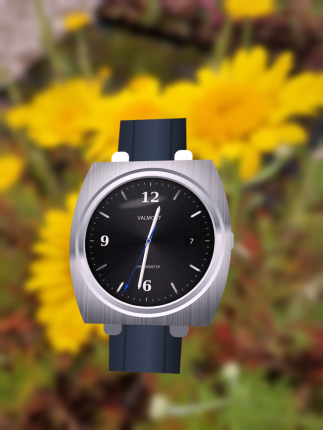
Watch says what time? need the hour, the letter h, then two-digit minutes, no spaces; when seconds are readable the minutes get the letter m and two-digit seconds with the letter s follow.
12h31m34s
